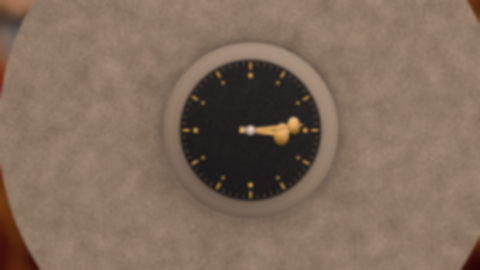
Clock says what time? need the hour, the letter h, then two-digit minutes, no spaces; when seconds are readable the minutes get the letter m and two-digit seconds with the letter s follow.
3h14
